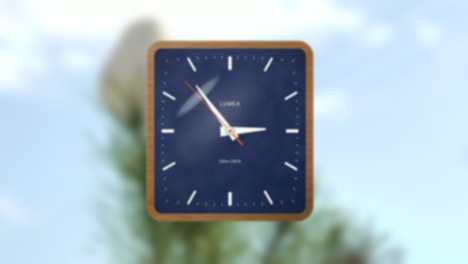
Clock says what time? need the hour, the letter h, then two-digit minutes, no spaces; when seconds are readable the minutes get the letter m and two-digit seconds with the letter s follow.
2h53m53s
